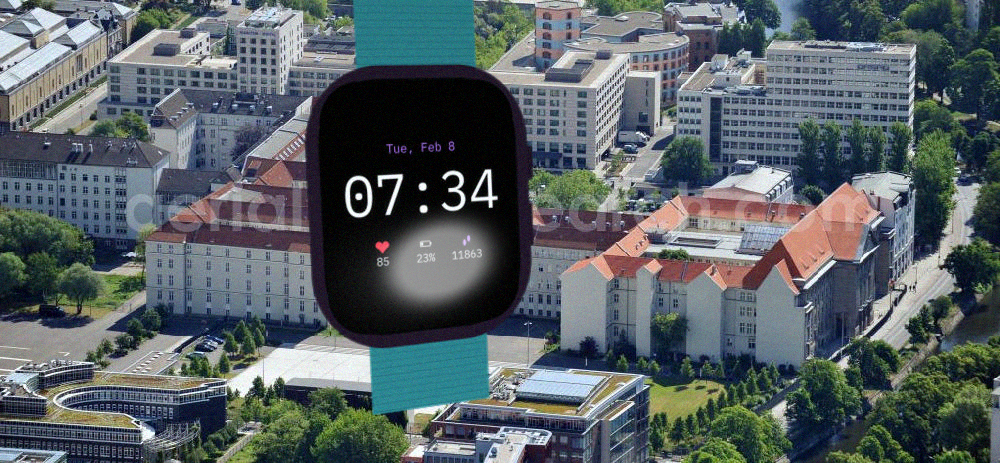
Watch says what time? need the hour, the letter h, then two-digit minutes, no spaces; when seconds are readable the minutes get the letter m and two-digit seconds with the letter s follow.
7h34
